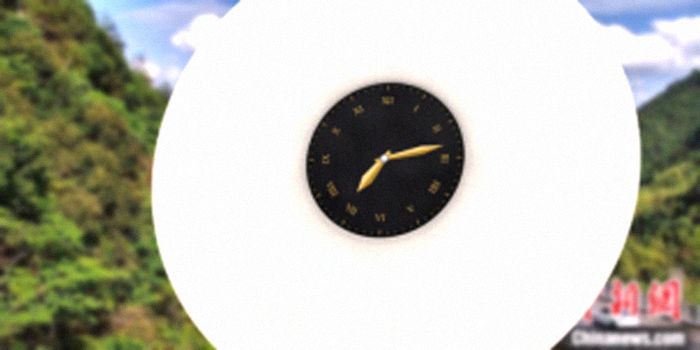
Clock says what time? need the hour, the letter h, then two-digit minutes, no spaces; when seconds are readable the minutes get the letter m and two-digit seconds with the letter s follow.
7h13
